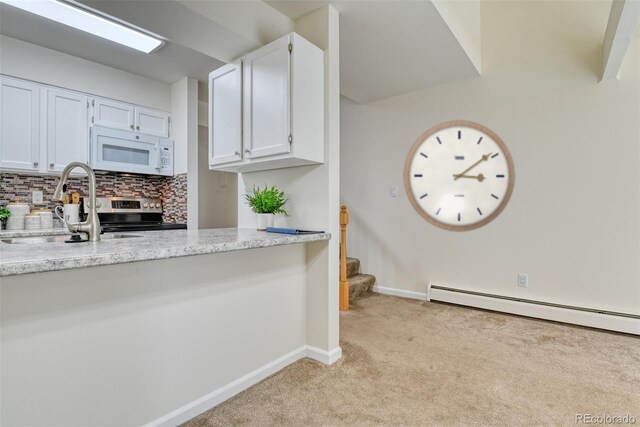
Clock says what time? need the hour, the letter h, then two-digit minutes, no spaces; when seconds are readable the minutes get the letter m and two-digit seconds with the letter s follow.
3h09
